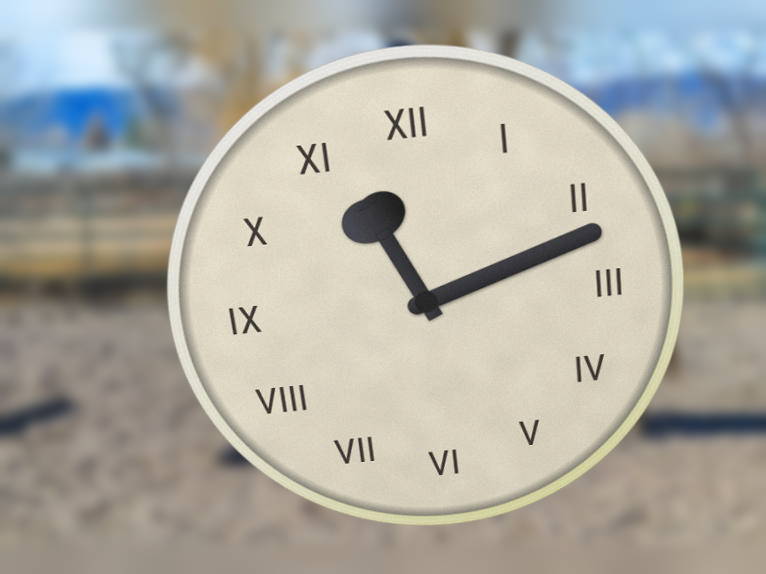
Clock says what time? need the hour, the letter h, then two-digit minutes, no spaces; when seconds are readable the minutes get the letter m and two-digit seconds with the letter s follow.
11h12
